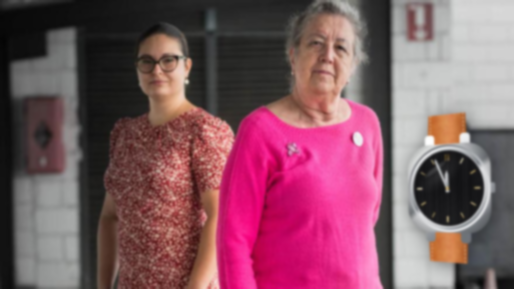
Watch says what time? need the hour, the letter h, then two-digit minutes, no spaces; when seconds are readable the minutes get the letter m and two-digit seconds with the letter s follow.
11h56
